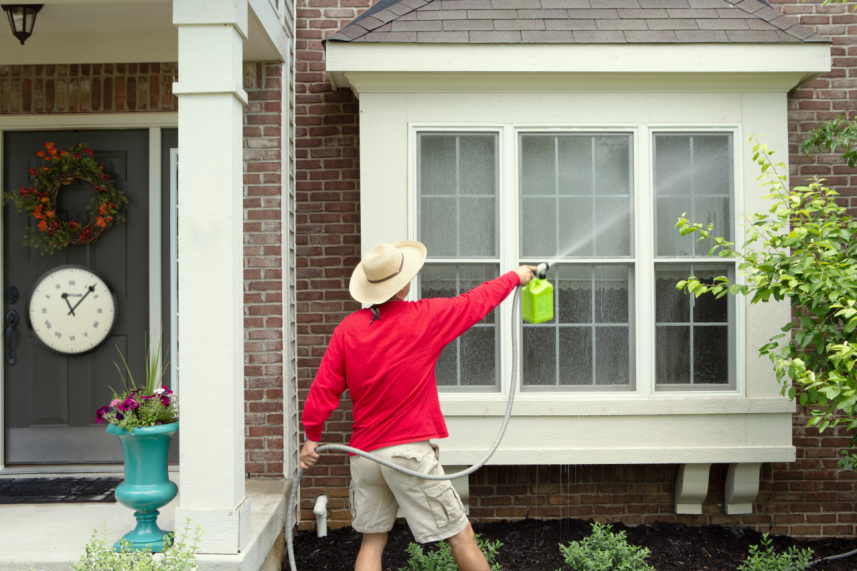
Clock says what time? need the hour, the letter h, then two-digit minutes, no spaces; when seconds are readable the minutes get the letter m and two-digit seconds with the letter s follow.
11h07
